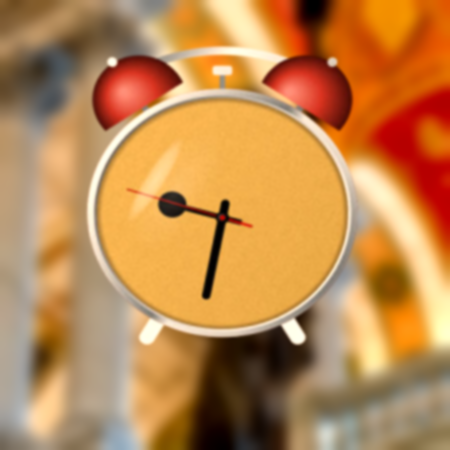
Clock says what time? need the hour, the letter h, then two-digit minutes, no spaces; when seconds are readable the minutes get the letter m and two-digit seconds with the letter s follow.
9h31m48s
